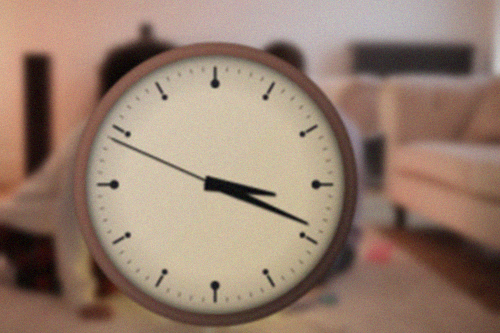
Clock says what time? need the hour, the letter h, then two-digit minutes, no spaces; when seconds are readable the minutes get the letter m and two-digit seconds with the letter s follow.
3h18m49s
